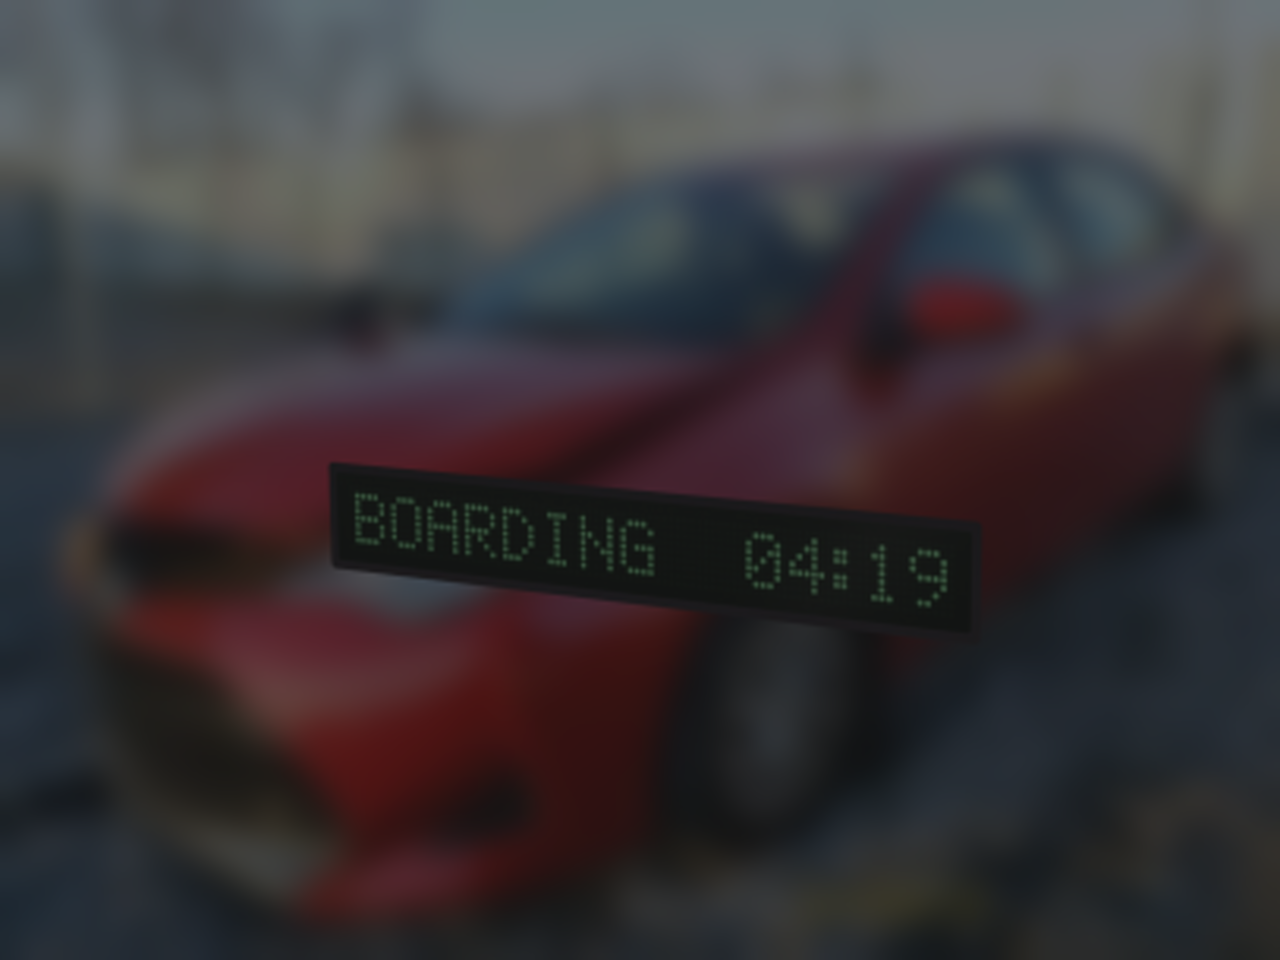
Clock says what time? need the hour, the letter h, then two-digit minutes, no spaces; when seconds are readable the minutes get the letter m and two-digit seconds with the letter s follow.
4h19
